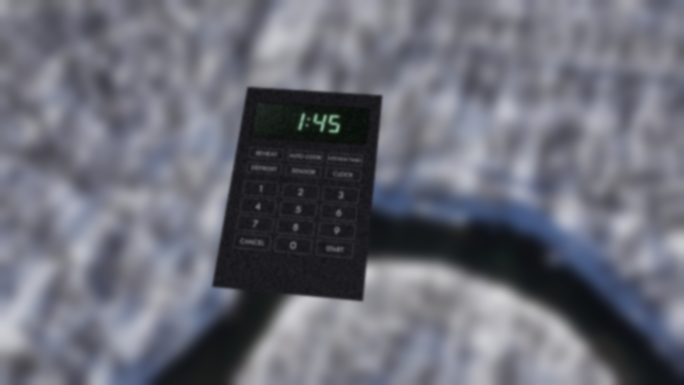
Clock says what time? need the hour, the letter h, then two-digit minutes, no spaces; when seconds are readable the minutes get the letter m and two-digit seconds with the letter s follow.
1h45
